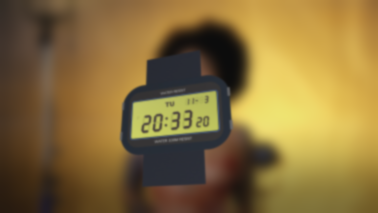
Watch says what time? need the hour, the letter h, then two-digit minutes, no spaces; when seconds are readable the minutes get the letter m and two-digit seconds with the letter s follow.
20h33
